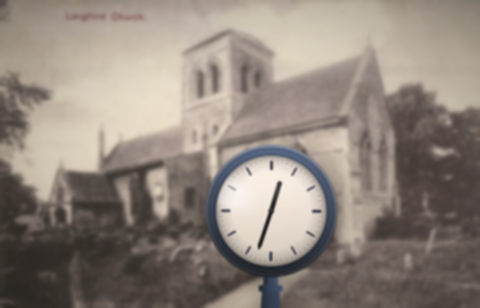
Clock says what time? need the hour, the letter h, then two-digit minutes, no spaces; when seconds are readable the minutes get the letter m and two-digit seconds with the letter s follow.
12h33
